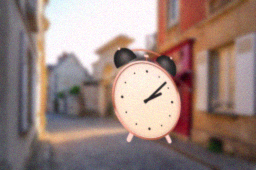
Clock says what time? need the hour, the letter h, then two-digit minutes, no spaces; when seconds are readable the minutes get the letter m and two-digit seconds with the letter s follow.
2h08
